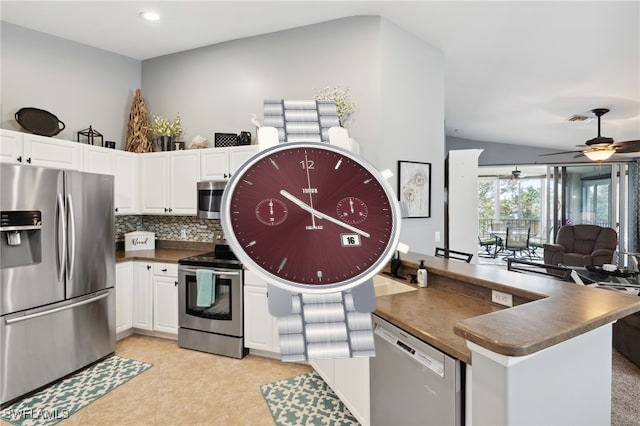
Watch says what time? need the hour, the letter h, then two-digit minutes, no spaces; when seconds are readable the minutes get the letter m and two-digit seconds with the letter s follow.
10h20
